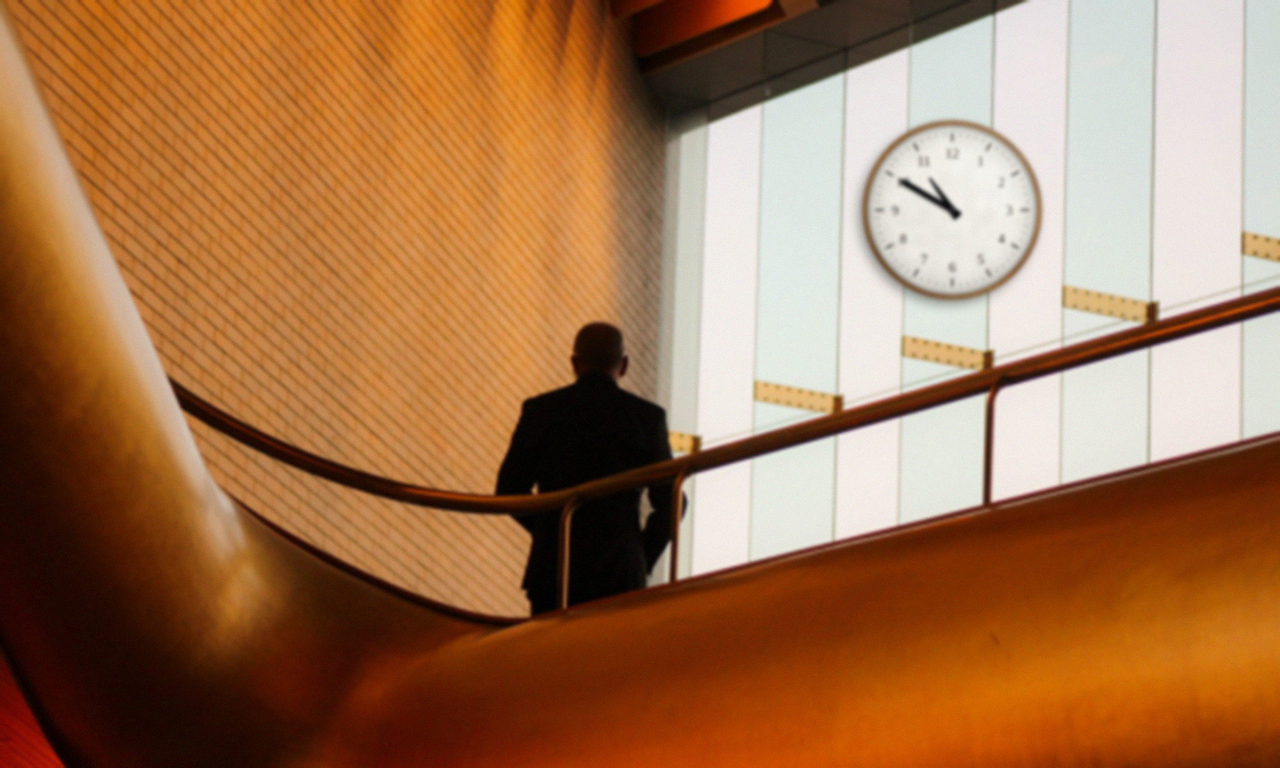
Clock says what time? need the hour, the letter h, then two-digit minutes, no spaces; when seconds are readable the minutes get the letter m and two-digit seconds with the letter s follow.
10h50
